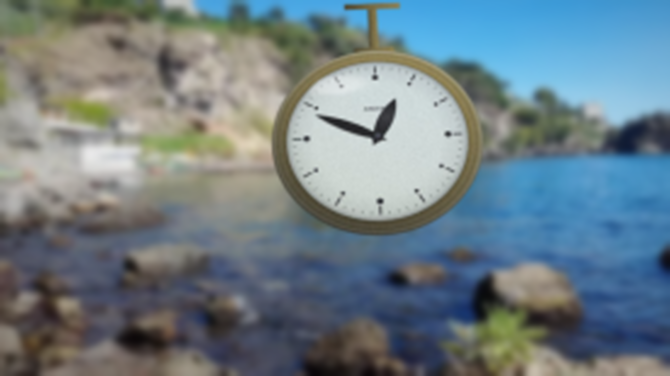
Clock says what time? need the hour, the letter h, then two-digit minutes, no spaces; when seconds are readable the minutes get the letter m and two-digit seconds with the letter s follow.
12h49
